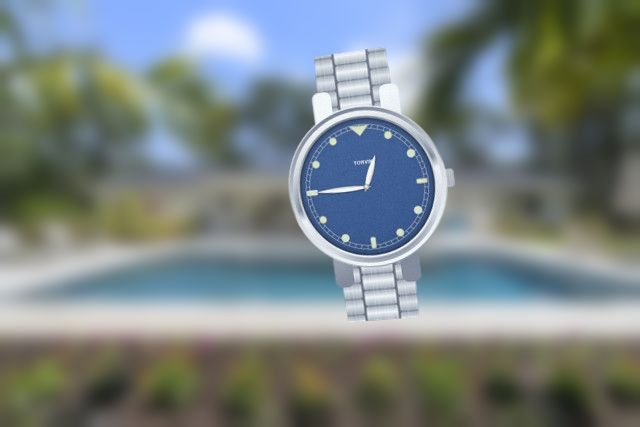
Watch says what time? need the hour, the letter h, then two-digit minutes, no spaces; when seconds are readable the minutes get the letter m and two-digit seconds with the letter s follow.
12h45
